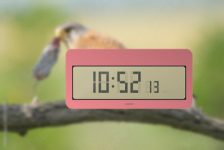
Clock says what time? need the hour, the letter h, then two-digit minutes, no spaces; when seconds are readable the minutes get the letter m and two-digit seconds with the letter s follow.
10h52m13s
